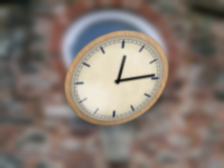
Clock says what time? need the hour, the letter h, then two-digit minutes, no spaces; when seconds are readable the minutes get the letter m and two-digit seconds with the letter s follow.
12h14
